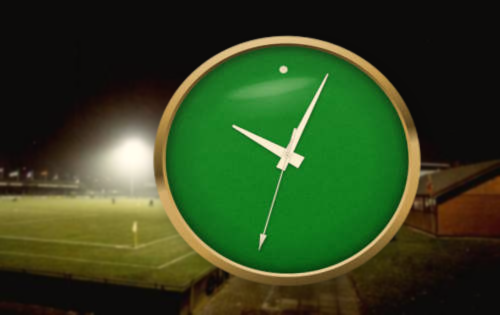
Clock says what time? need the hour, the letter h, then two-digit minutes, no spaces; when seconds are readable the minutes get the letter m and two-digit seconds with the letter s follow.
10h04m33s
